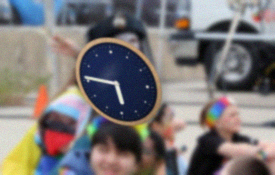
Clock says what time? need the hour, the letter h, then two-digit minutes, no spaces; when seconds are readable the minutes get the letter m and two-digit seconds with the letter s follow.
5h46
